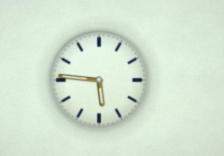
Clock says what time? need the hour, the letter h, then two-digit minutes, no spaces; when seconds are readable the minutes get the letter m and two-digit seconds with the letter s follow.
5h46
